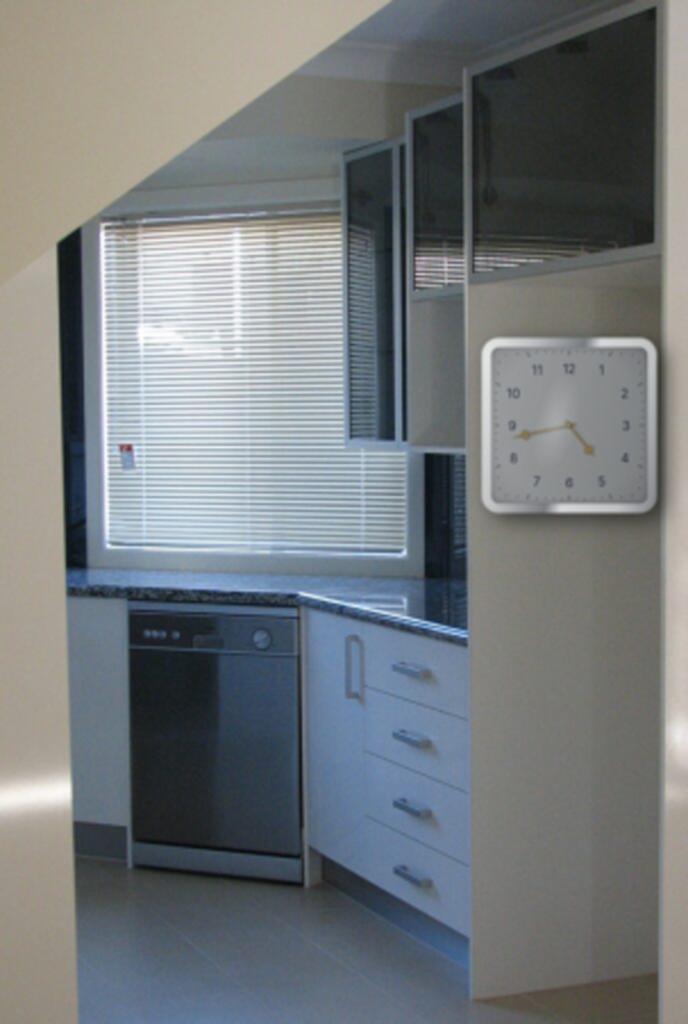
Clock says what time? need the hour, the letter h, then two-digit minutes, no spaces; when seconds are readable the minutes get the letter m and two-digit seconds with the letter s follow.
4h43
